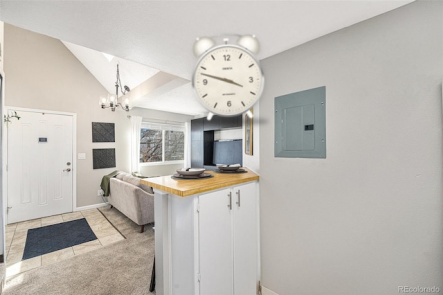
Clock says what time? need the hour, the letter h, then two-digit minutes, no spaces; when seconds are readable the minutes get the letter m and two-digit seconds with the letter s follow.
3h48
